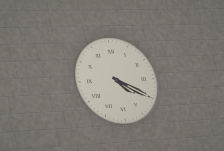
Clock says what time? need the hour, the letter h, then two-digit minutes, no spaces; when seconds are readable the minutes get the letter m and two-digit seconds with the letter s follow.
4h20
